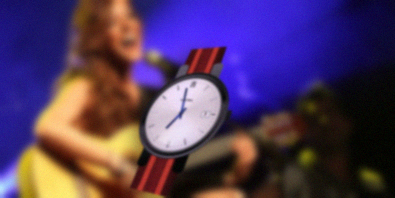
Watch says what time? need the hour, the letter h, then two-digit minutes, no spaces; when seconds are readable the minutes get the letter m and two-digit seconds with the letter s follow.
6h58
